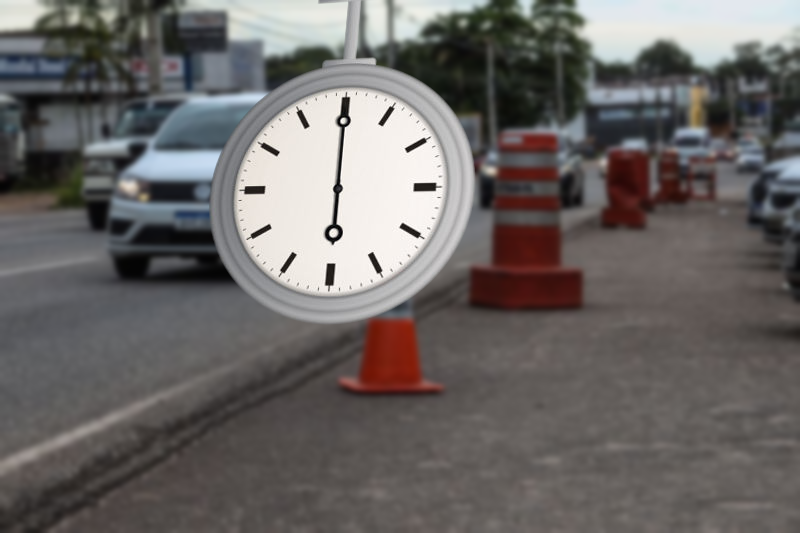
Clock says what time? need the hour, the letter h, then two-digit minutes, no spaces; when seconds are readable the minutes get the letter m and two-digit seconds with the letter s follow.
6h00
